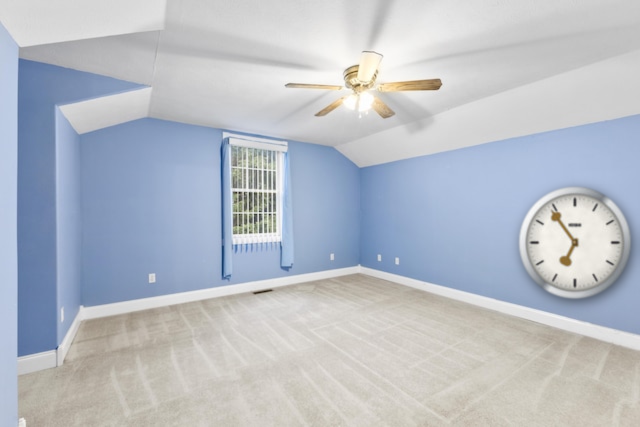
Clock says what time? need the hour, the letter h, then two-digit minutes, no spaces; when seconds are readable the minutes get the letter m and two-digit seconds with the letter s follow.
6h54
